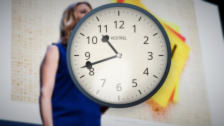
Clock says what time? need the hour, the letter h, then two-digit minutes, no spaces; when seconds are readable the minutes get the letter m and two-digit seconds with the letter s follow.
10h42
